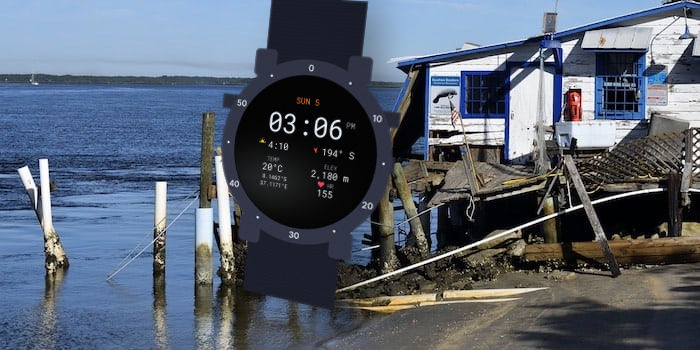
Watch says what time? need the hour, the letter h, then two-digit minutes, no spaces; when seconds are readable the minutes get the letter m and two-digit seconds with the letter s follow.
3h06
